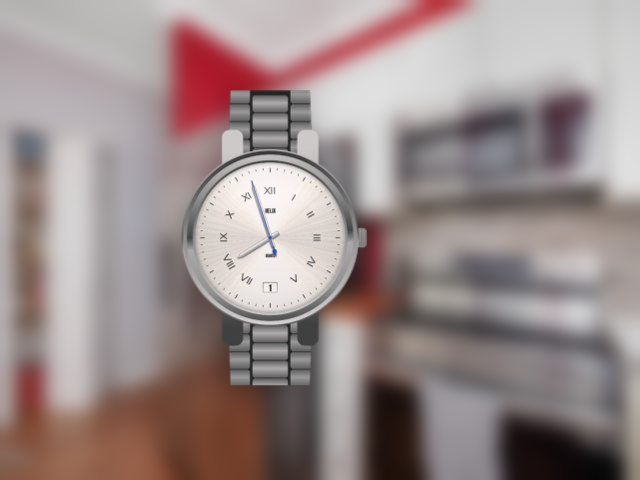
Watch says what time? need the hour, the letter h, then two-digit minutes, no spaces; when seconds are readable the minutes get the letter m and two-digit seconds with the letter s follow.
7h56m57s
